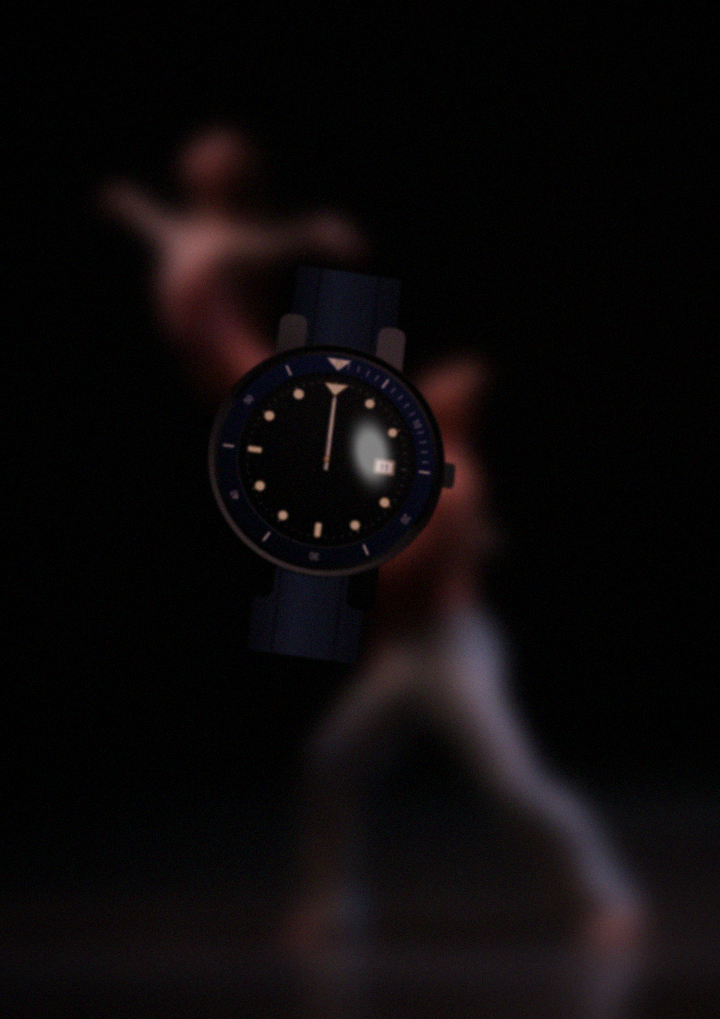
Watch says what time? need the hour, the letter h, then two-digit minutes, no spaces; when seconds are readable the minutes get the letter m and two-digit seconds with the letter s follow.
12h00
